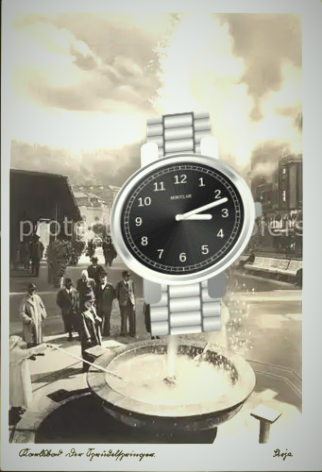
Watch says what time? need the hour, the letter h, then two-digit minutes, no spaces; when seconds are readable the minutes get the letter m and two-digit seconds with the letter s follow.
3h12
